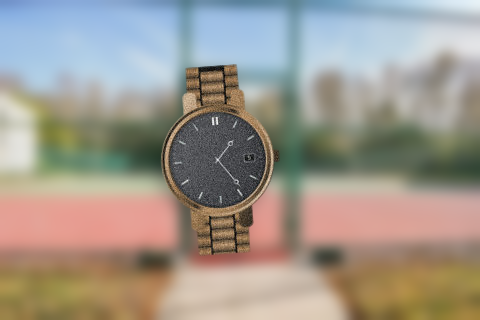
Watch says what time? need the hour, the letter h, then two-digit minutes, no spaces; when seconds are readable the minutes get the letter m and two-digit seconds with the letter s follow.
1h24
